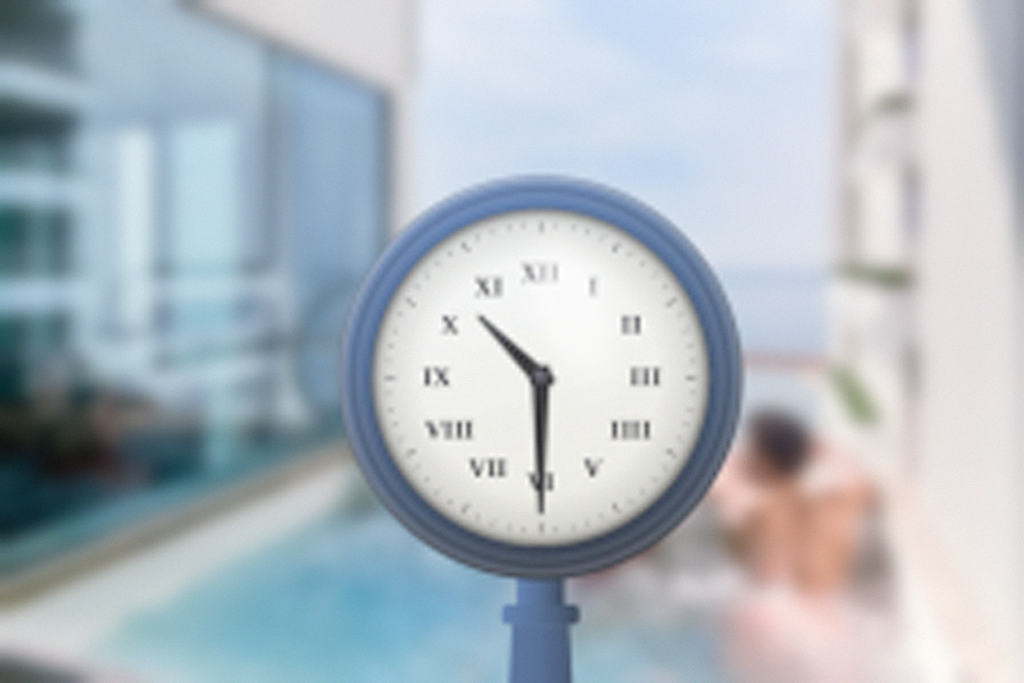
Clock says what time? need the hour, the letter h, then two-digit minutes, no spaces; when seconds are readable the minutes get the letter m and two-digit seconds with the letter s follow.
10h30
